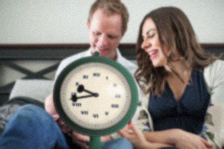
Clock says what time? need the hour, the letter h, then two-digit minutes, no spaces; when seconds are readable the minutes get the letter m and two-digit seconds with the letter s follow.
9h43
